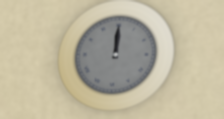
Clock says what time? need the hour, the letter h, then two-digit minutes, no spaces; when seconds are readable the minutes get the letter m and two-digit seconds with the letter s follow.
12h00
